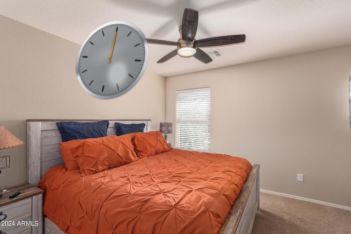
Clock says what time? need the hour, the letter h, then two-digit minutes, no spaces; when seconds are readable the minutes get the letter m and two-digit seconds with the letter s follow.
12h00
